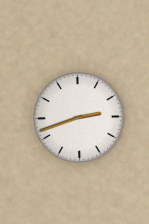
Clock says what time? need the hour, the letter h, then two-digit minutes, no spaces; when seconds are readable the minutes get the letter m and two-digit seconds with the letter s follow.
2h42
